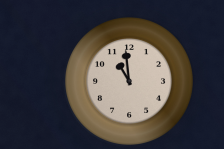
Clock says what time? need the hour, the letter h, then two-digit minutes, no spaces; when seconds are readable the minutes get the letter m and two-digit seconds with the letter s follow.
10h59
